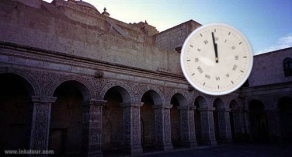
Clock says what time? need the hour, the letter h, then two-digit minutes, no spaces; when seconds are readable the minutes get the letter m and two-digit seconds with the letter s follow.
11h59
